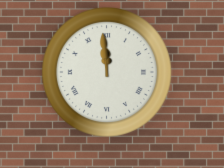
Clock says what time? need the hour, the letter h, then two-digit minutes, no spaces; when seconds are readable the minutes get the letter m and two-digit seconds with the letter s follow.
11h59
